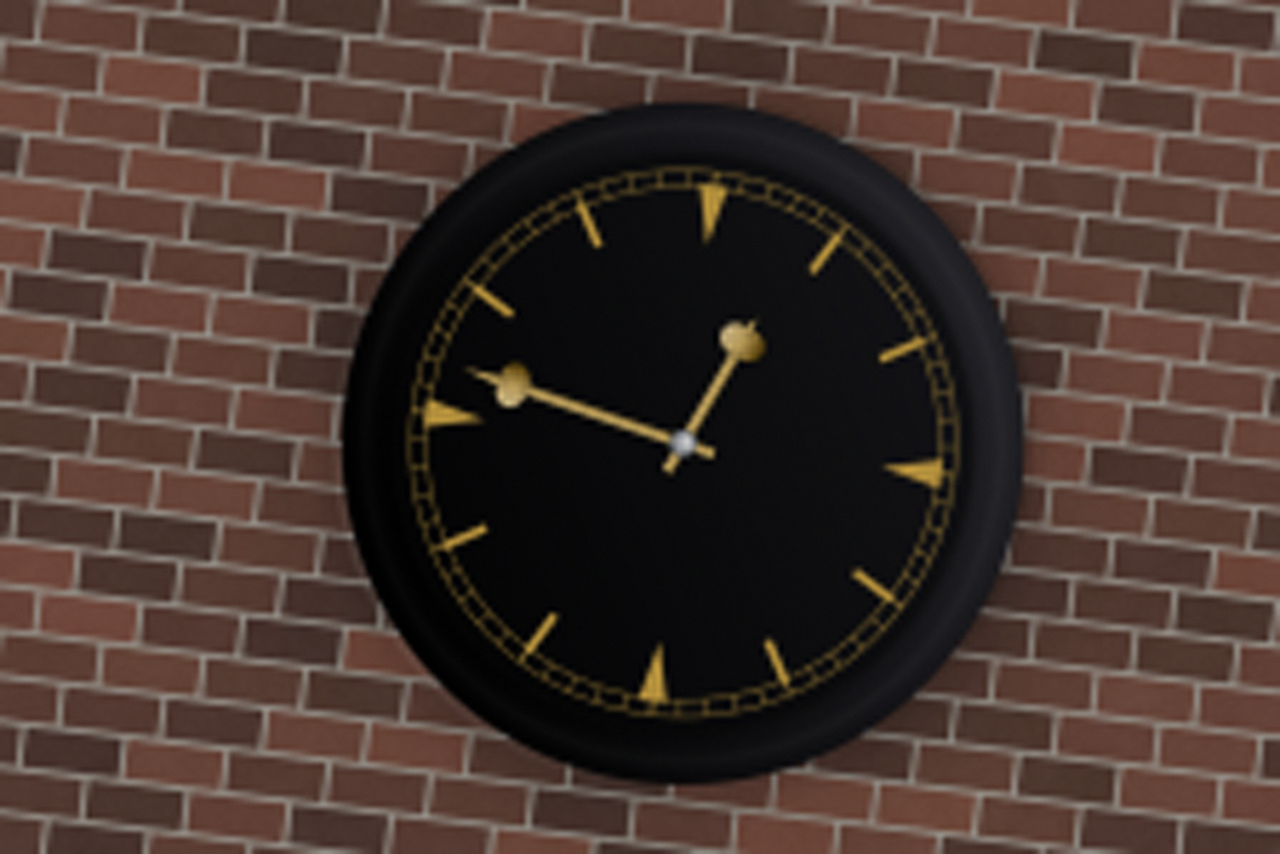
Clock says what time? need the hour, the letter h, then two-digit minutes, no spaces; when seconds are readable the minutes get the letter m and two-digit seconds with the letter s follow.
12h47
